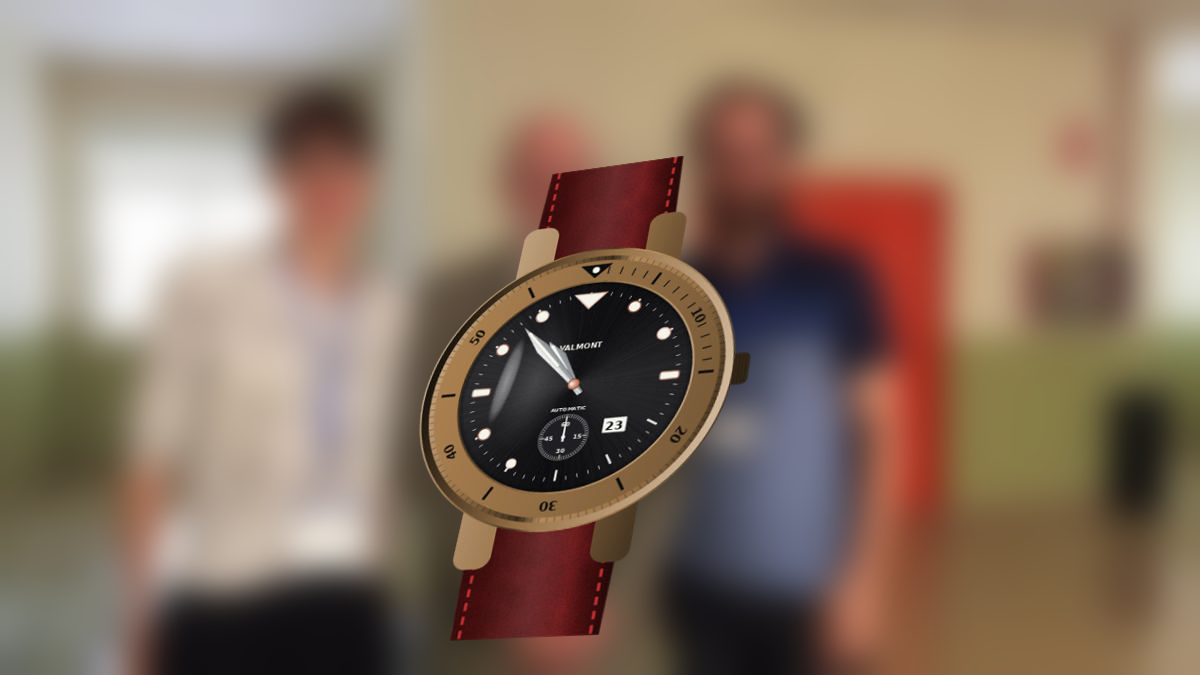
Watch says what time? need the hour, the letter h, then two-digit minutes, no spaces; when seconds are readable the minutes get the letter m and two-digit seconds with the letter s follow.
10h53
